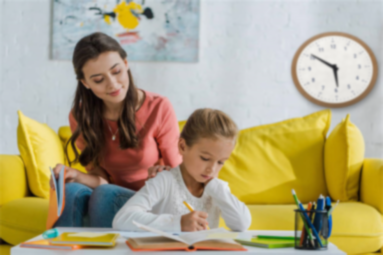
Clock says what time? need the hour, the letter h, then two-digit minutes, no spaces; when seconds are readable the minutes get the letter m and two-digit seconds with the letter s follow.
5h51
